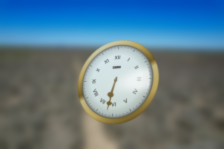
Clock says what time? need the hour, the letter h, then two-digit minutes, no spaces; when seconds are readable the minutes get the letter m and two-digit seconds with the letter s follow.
6h32
